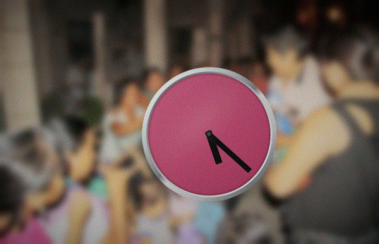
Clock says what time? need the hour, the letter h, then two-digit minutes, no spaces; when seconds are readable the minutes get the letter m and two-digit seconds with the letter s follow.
5h22
